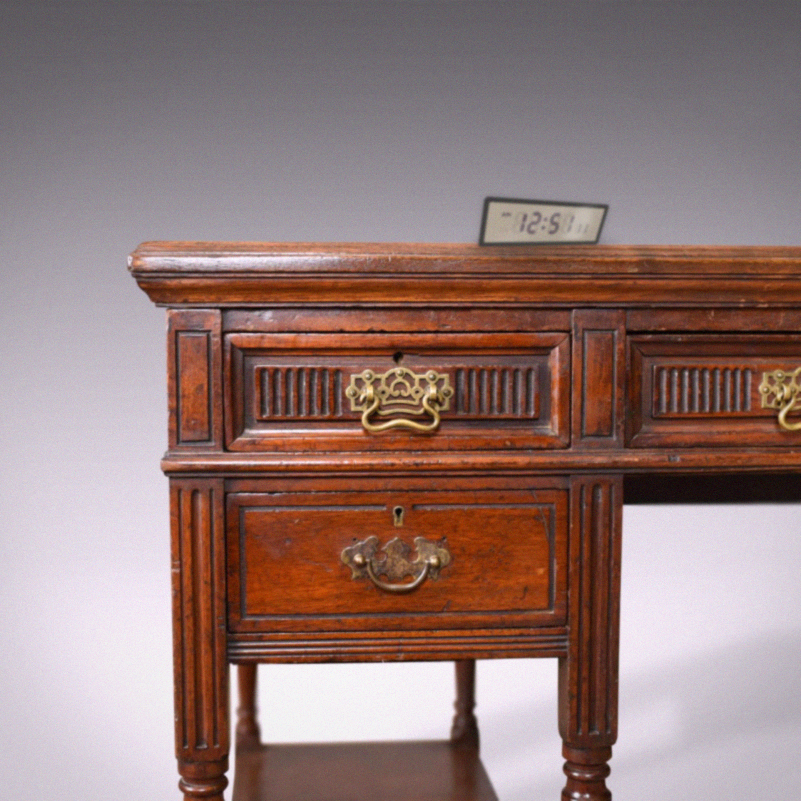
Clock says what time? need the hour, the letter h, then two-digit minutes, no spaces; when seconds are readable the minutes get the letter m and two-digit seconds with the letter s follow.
12h51m11s
